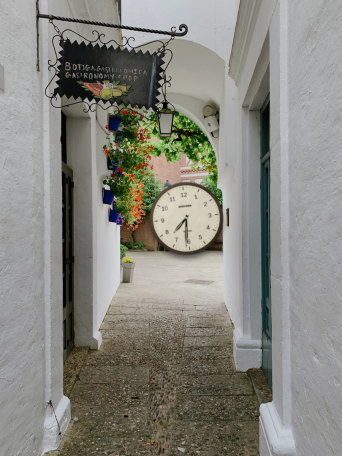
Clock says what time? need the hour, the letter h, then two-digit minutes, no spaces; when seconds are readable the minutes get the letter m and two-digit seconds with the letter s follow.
7h31
